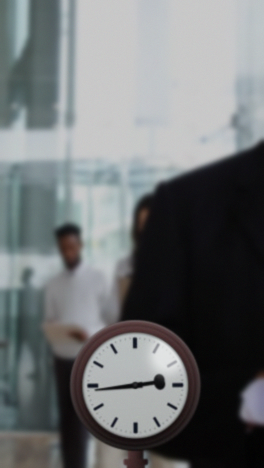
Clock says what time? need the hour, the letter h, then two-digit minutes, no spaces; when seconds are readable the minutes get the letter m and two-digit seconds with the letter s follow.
2h44
